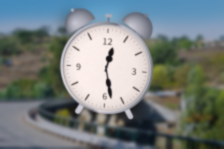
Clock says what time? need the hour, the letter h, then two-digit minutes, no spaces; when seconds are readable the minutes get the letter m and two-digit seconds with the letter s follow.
12h28
